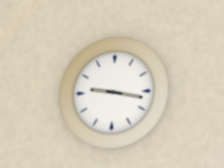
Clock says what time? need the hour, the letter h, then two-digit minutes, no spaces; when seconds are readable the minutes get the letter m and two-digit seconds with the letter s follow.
9h17
